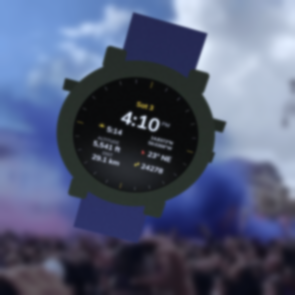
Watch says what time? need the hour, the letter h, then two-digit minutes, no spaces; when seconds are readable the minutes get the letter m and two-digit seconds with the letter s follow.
4h10
